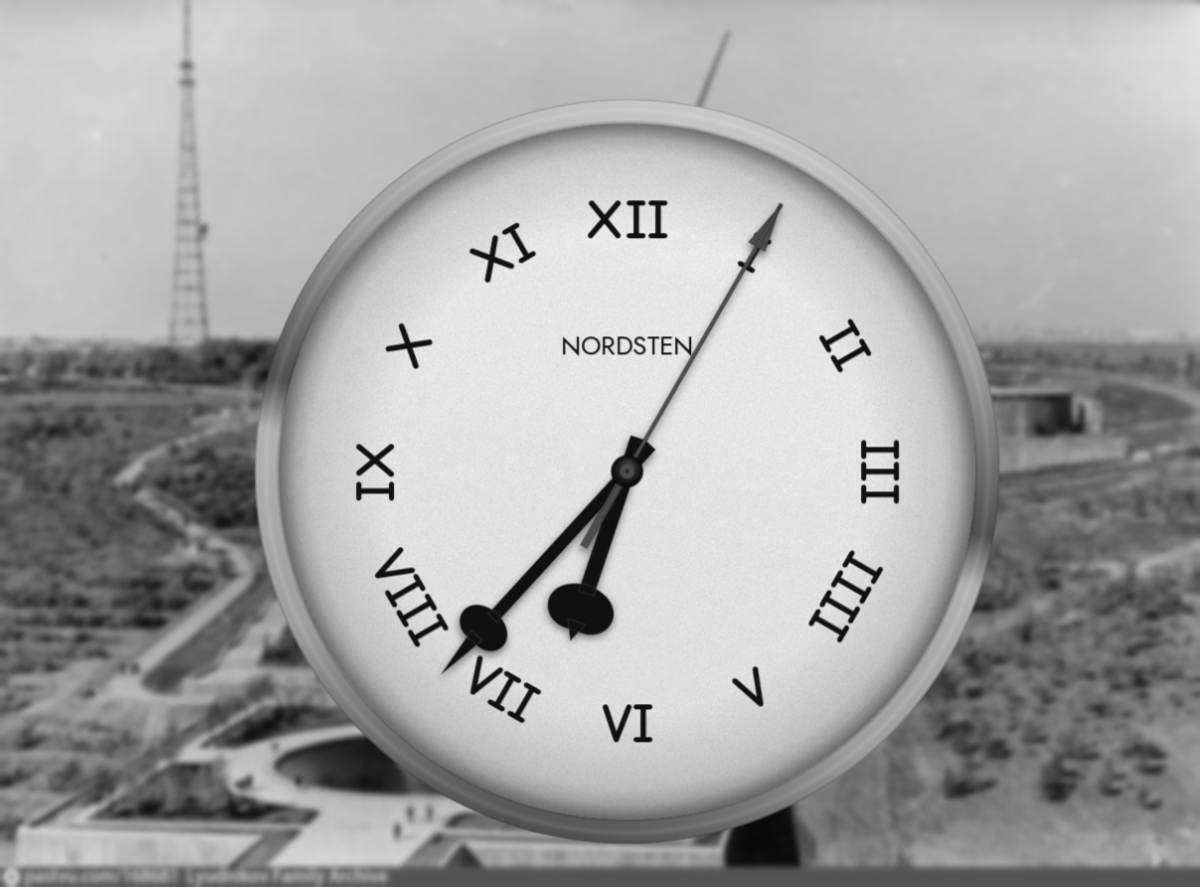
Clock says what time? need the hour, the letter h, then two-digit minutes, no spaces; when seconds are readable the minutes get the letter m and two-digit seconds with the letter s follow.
6h37m05s
